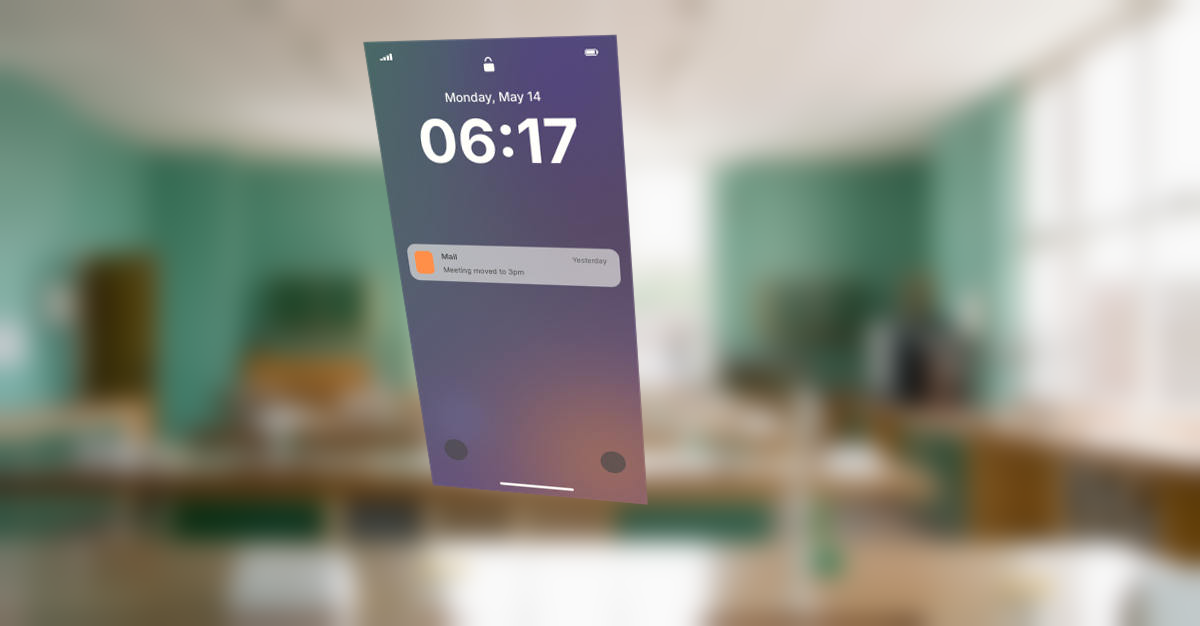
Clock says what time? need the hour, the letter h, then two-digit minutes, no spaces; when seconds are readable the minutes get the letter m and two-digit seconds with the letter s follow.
6h17
